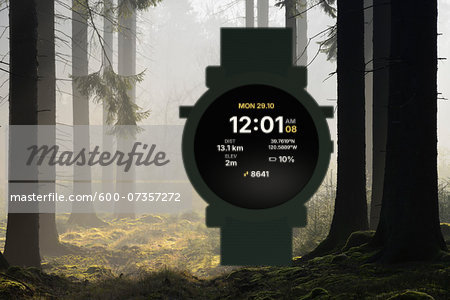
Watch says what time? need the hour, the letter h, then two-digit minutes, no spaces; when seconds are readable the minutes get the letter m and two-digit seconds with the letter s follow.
12h01m08s
